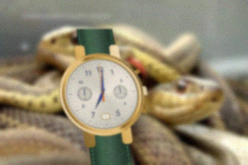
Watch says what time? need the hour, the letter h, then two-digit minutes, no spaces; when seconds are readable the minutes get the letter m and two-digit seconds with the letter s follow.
7h01
